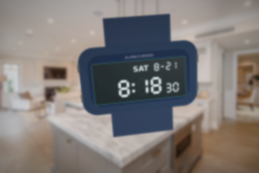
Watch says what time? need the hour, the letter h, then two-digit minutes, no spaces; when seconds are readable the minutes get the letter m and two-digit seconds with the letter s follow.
8h18
